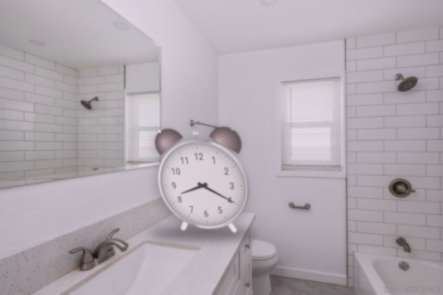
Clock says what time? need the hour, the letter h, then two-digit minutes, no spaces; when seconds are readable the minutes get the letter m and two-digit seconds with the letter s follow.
8h20
